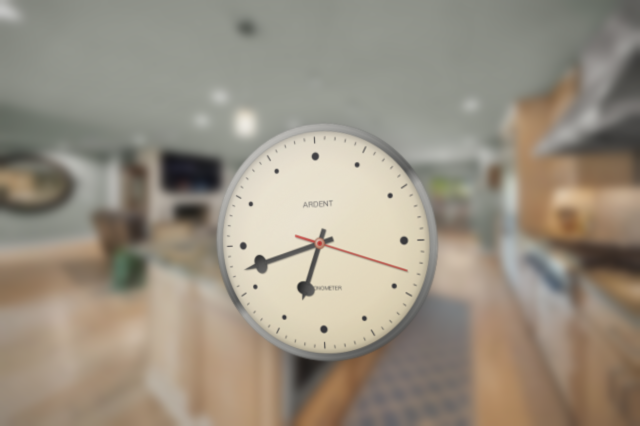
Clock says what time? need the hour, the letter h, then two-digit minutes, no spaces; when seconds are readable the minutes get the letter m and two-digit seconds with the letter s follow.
6h42m18s
